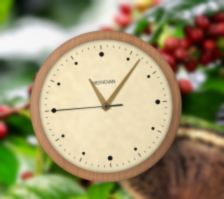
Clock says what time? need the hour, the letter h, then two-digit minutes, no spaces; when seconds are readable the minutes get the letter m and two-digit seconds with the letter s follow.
11h06m45s
